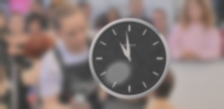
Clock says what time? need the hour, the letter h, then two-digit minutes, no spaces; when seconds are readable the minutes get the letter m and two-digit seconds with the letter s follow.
10h59
